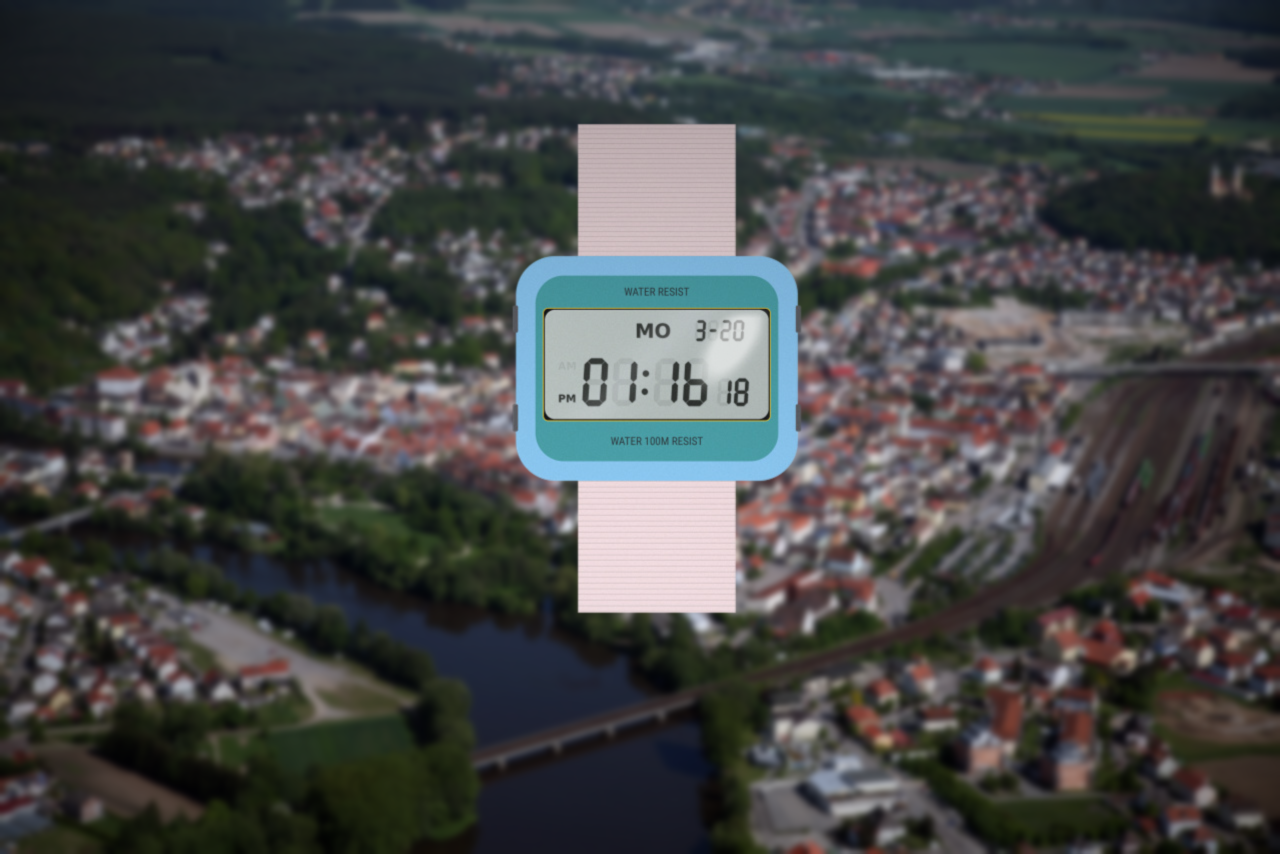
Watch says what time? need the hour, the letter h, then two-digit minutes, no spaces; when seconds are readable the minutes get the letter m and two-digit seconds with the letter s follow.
1h16m18s
